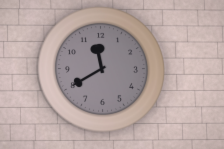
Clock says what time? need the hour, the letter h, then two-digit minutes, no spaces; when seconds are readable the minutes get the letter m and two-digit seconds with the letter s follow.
11h40
